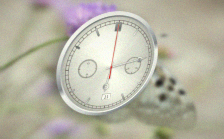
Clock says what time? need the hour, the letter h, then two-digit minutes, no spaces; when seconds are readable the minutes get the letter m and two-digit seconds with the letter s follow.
6h13
